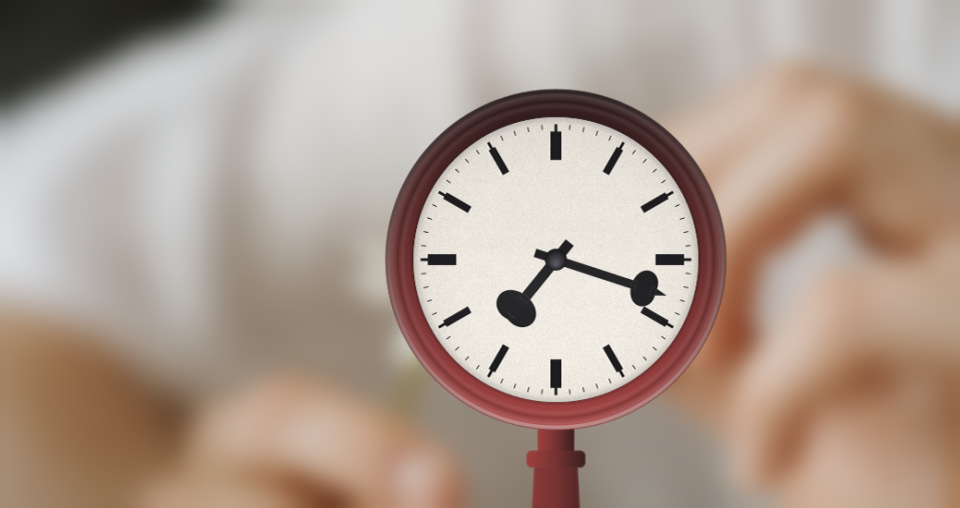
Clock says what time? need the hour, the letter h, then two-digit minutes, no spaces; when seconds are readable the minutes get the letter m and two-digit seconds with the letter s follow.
7h18
